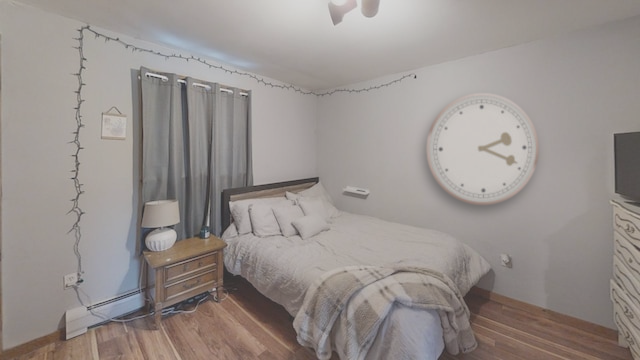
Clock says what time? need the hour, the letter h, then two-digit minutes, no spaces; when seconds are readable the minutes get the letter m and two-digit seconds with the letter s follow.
2h19
